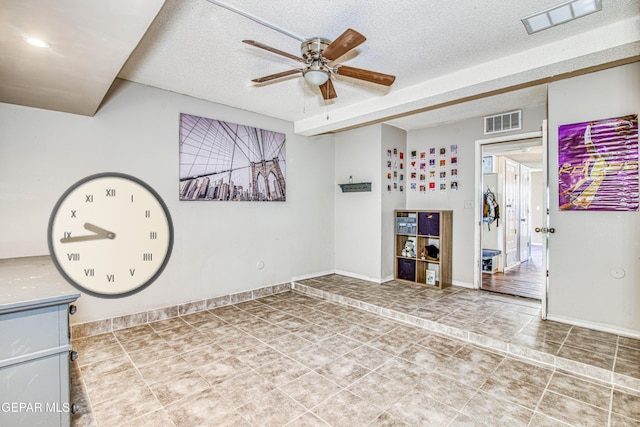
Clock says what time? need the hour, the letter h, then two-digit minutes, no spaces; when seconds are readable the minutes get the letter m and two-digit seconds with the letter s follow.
9h44
